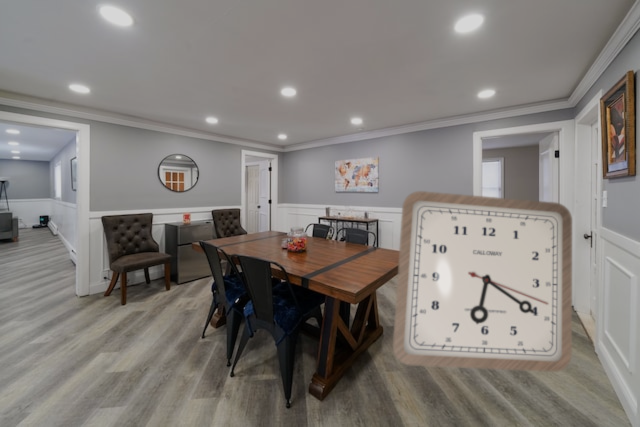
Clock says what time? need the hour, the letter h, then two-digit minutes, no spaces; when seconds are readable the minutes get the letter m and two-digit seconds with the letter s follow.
6h20m18s
